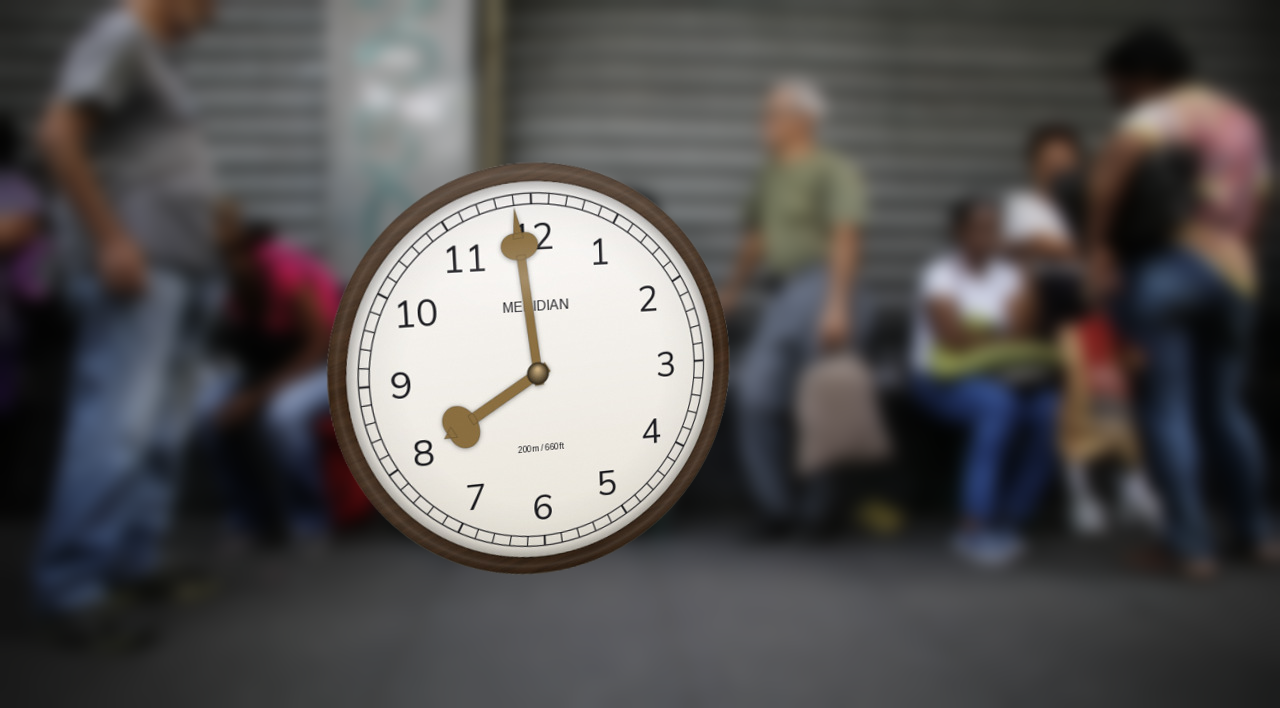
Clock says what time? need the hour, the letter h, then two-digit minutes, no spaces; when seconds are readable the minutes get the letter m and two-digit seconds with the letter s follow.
7h59
